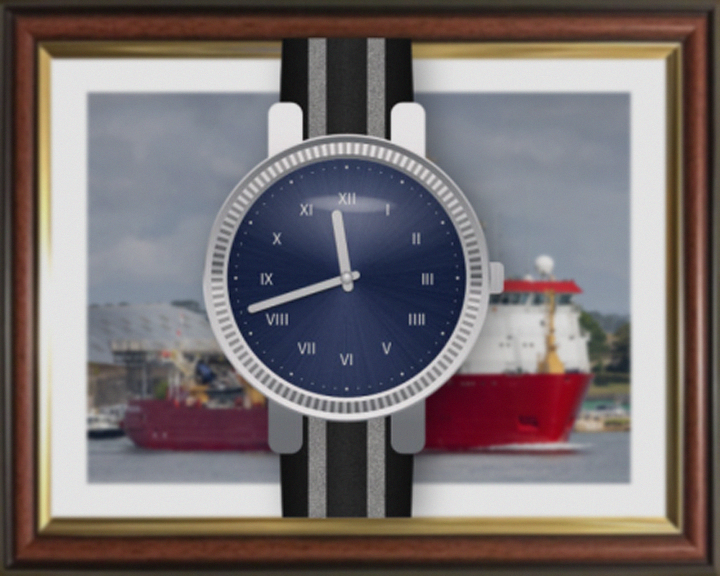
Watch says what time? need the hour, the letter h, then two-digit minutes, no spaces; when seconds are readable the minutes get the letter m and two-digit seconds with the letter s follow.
11h42
